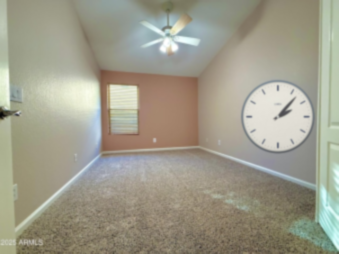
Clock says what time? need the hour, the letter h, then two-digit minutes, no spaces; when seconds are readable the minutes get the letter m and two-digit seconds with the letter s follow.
2h07
